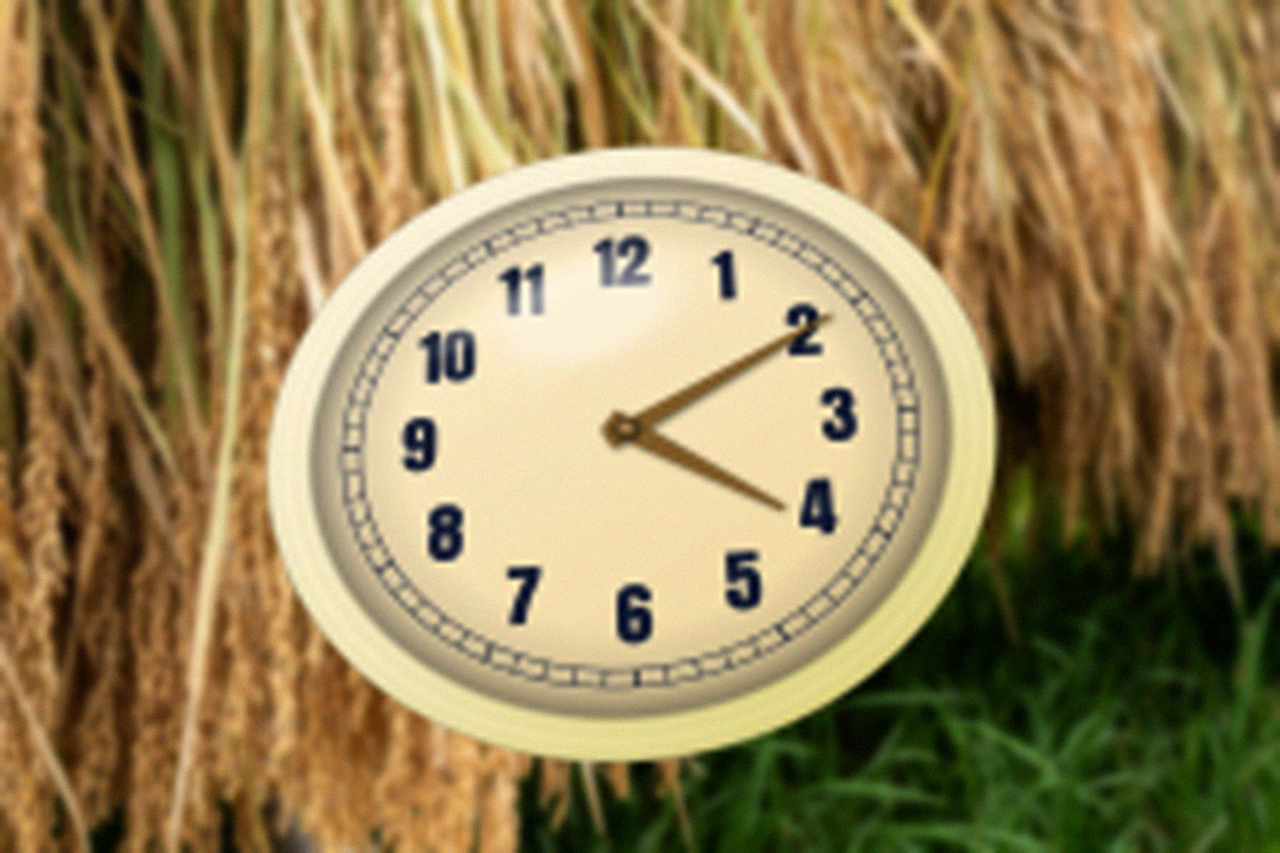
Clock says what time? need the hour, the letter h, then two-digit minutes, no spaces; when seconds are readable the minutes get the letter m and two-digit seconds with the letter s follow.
4h10
